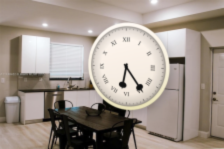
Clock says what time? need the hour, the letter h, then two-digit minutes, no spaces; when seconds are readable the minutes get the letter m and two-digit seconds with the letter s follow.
6h24
